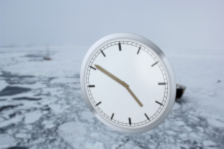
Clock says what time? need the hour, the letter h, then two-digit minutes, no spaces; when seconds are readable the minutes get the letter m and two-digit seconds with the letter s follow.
4h51
